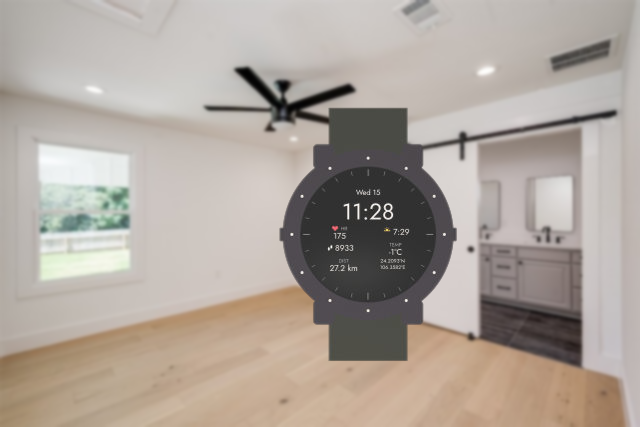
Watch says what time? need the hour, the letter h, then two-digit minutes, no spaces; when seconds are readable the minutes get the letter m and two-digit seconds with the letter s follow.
11h28
